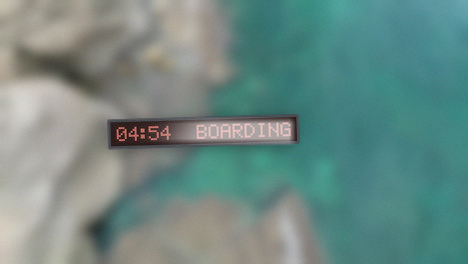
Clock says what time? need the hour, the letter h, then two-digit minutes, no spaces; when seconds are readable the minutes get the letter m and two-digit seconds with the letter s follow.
4h54
